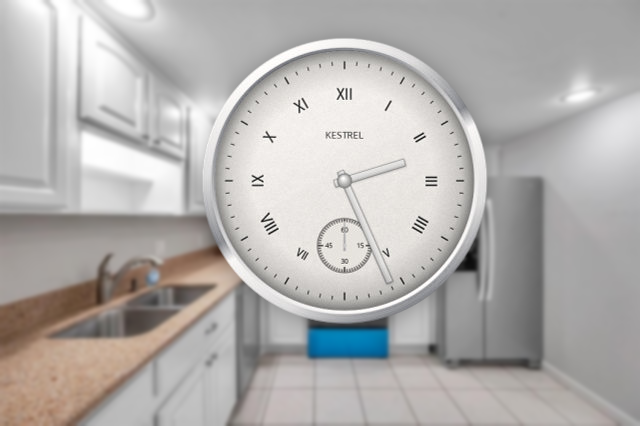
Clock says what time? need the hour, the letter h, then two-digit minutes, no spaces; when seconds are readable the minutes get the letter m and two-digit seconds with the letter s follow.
2h26
